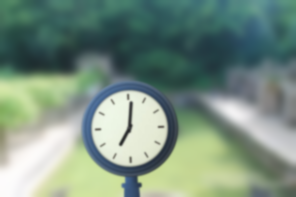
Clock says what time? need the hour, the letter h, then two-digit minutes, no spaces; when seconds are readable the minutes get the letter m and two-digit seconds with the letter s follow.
7h01
